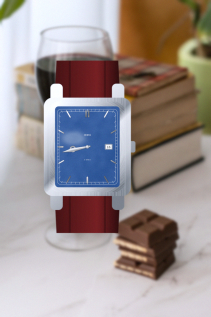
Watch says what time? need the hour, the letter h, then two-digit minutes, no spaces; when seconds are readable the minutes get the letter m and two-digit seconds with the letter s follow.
8h43
